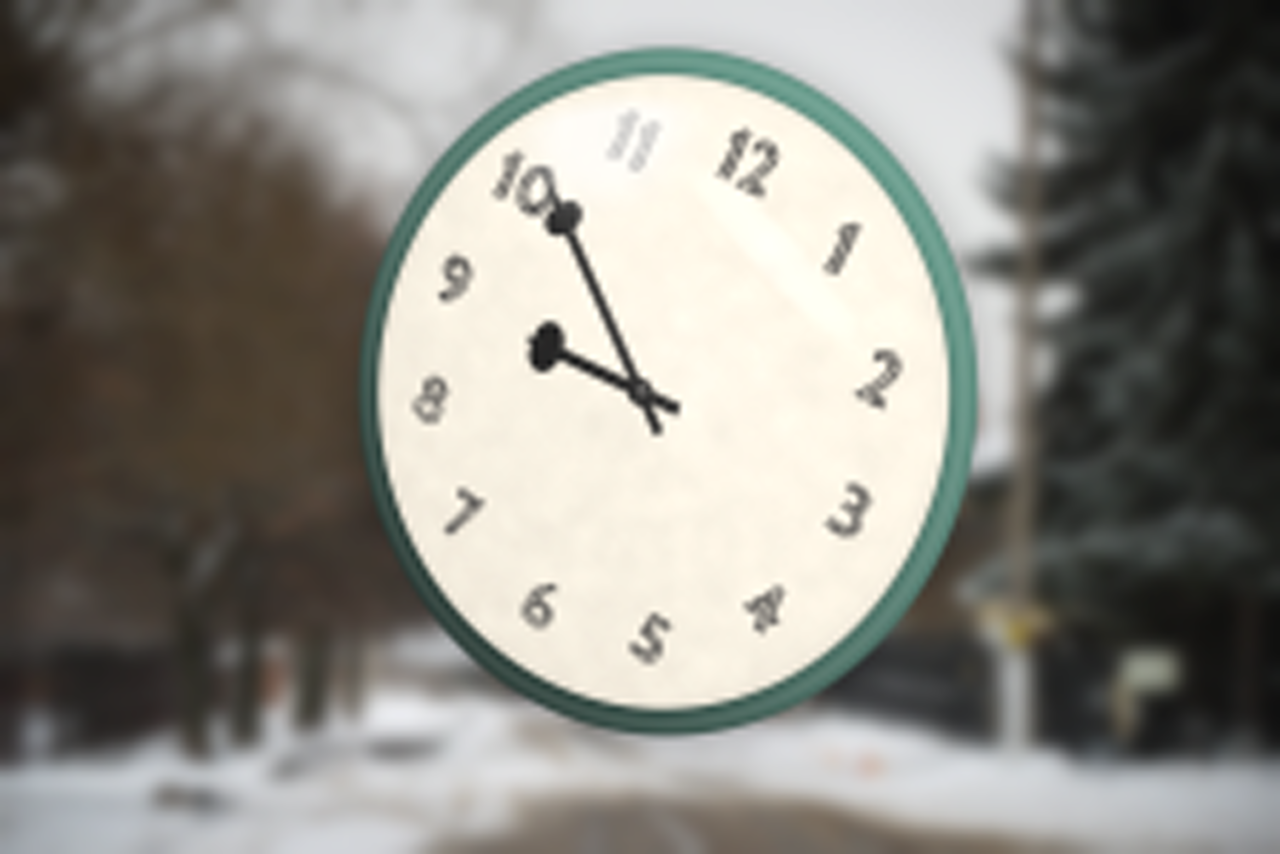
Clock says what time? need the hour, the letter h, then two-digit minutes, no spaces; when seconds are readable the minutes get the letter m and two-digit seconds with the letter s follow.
8h51
